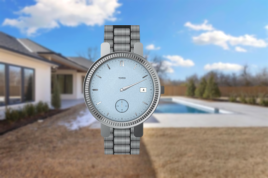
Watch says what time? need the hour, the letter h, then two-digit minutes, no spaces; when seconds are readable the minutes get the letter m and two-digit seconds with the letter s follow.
2h11
